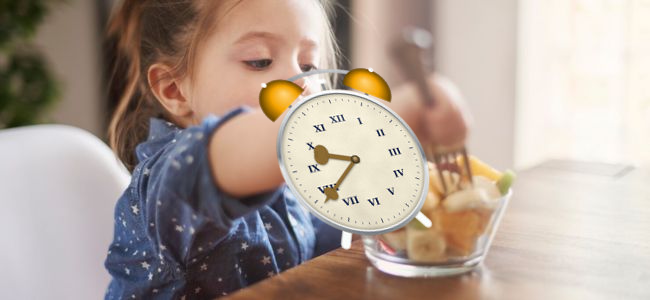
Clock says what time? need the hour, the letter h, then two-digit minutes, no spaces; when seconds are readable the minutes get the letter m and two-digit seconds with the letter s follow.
9h39
